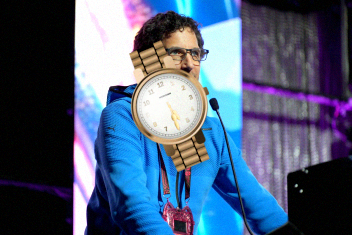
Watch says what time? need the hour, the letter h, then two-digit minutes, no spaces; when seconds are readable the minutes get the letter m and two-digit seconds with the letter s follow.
5h30
